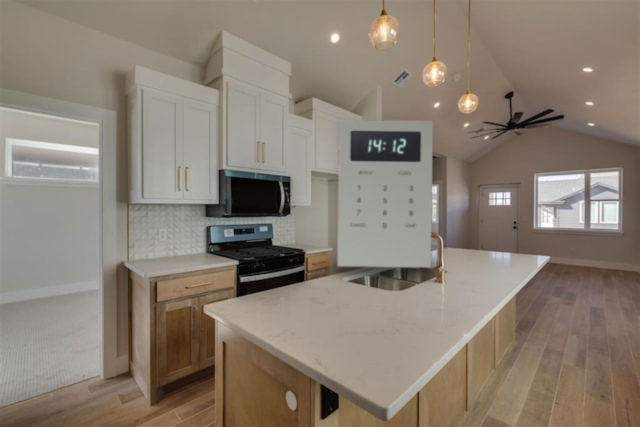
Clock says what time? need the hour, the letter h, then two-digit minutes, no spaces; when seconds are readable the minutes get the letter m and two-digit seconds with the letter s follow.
14h12
